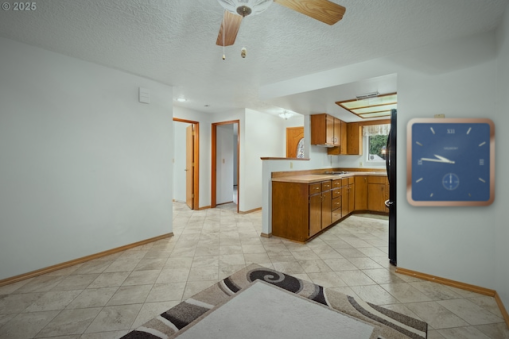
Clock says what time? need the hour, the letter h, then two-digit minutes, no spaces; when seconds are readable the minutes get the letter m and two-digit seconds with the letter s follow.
9h46
